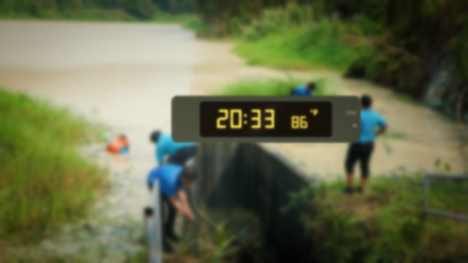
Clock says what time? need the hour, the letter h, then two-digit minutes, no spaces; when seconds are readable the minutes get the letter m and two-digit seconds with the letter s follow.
20h33
